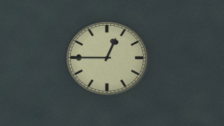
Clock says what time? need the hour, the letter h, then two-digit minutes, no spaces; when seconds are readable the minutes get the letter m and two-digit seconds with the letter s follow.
12h45
